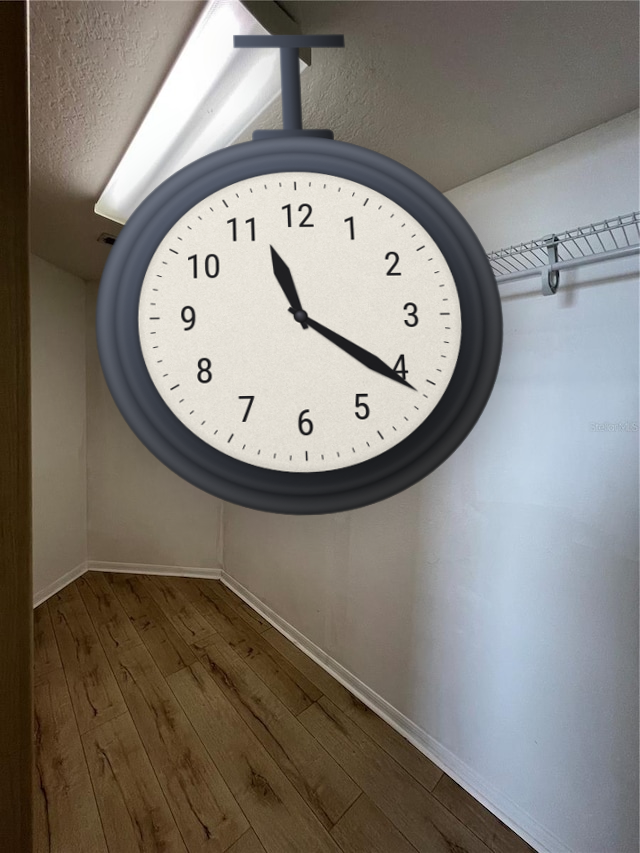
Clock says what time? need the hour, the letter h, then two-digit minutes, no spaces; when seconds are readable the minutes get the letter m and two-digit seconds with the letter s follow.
11h21
